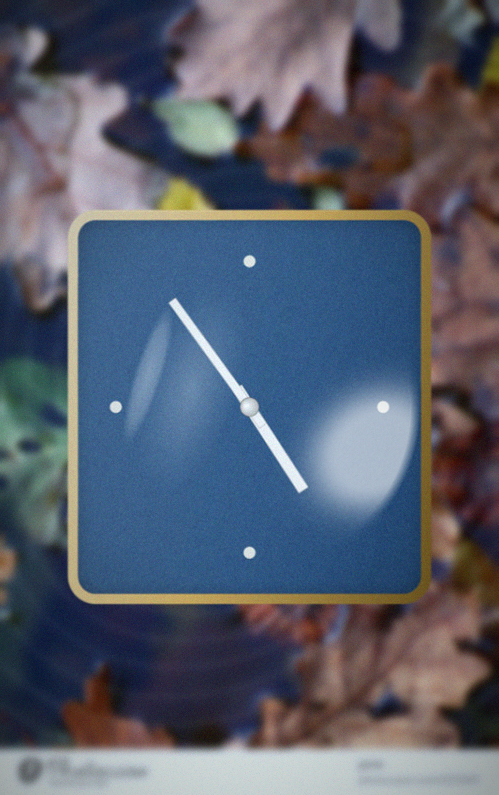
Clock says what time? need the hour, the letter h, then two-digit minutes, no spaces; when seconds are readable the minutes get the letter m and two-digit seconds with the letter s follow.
4h54
